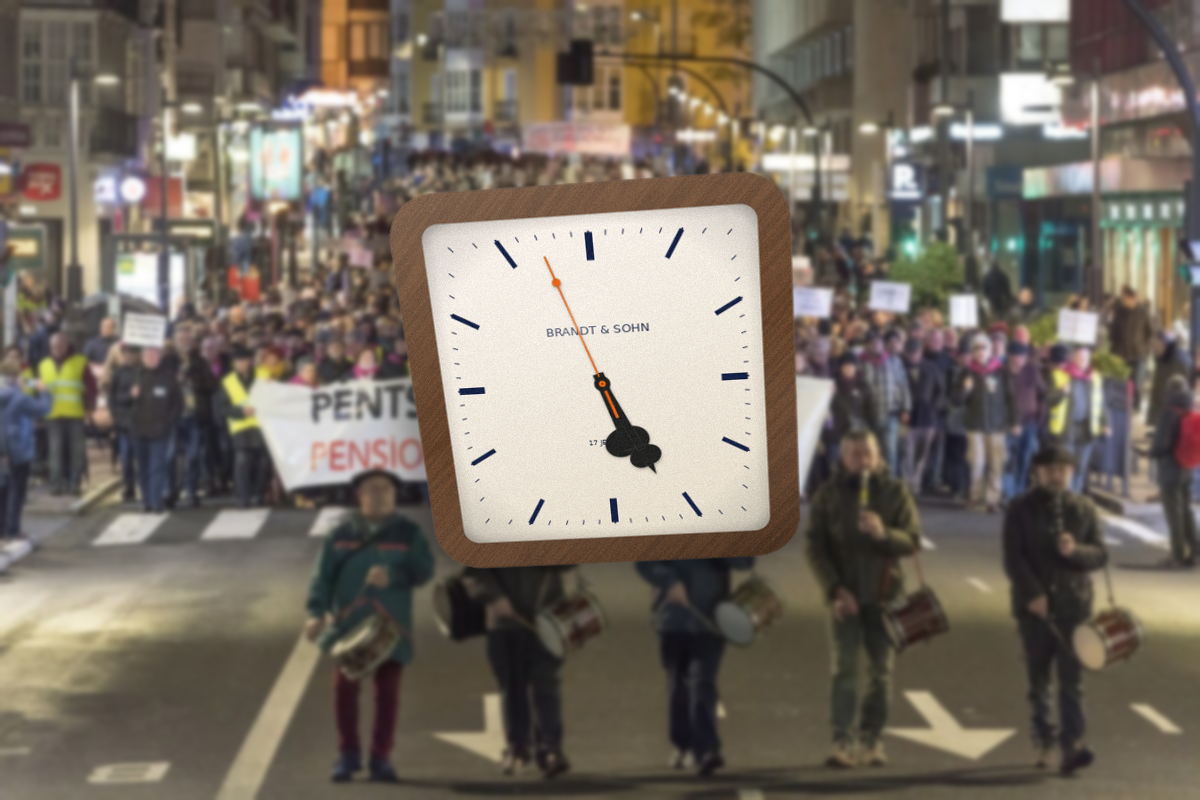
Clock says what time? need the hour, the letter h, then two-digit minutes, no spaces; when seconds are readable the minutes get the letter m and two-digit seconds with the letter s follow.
5h25m57s
